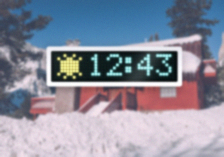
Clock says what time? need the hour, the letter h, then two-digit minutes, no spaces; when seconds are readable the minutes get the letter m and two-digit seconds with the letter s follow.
12h43
